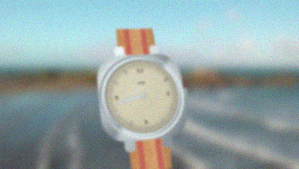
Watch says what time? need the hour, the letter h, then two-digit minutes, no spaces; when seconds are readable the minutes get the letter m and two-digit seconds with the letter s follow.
8h43
